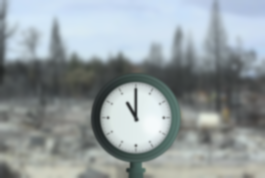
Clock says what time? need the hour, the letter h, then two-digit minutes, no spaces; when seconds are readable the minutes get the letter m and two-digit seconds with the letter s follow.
11h00
